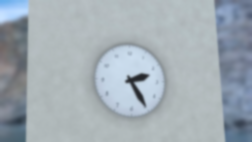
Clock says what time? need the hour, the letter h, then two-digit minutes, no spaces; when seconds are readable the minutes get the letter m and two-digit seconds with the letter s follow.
2h25
